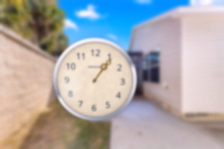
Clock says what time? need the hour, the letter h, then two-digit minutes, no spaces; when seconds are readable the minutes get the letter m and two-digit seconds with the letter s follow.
1h06
